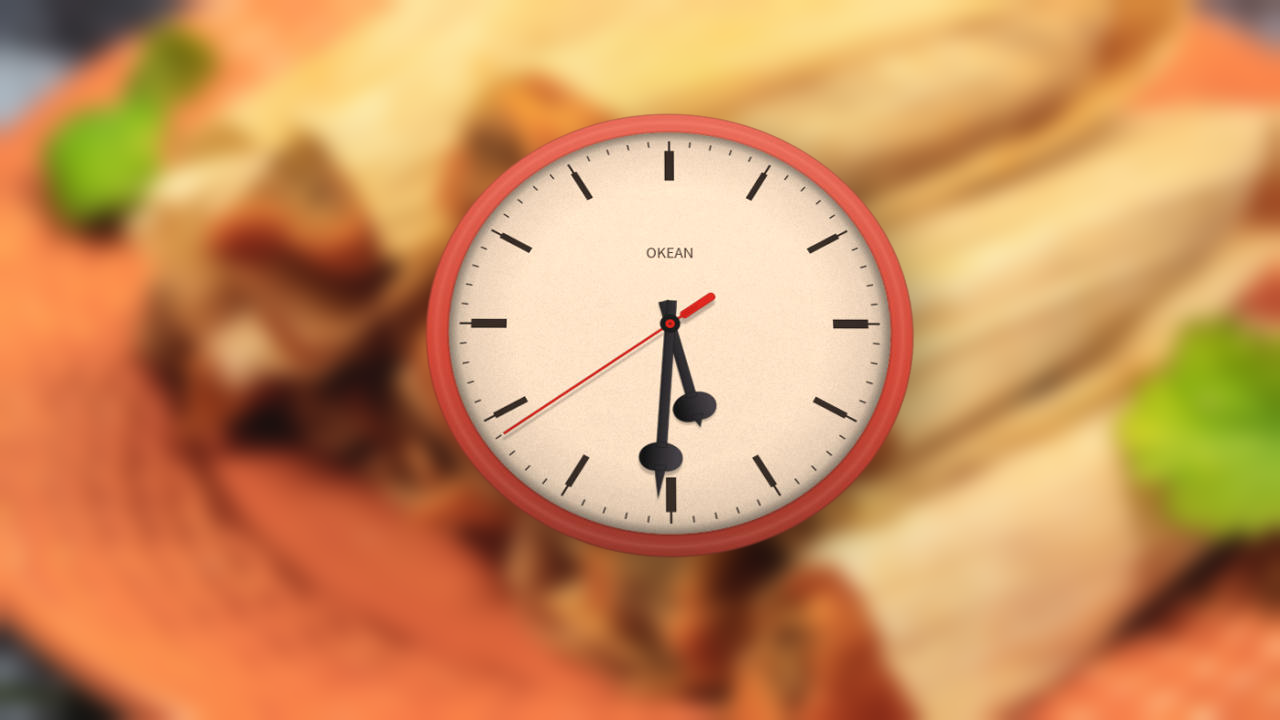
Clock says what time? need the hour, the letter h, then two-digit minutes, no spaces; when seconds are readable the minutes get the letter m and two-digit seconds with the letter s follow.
5h30m39s
